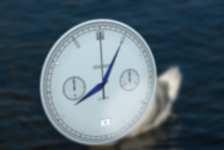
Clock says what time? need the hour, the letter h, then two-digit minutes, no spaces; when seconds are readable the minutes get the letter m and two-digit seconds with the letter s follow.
8h05
